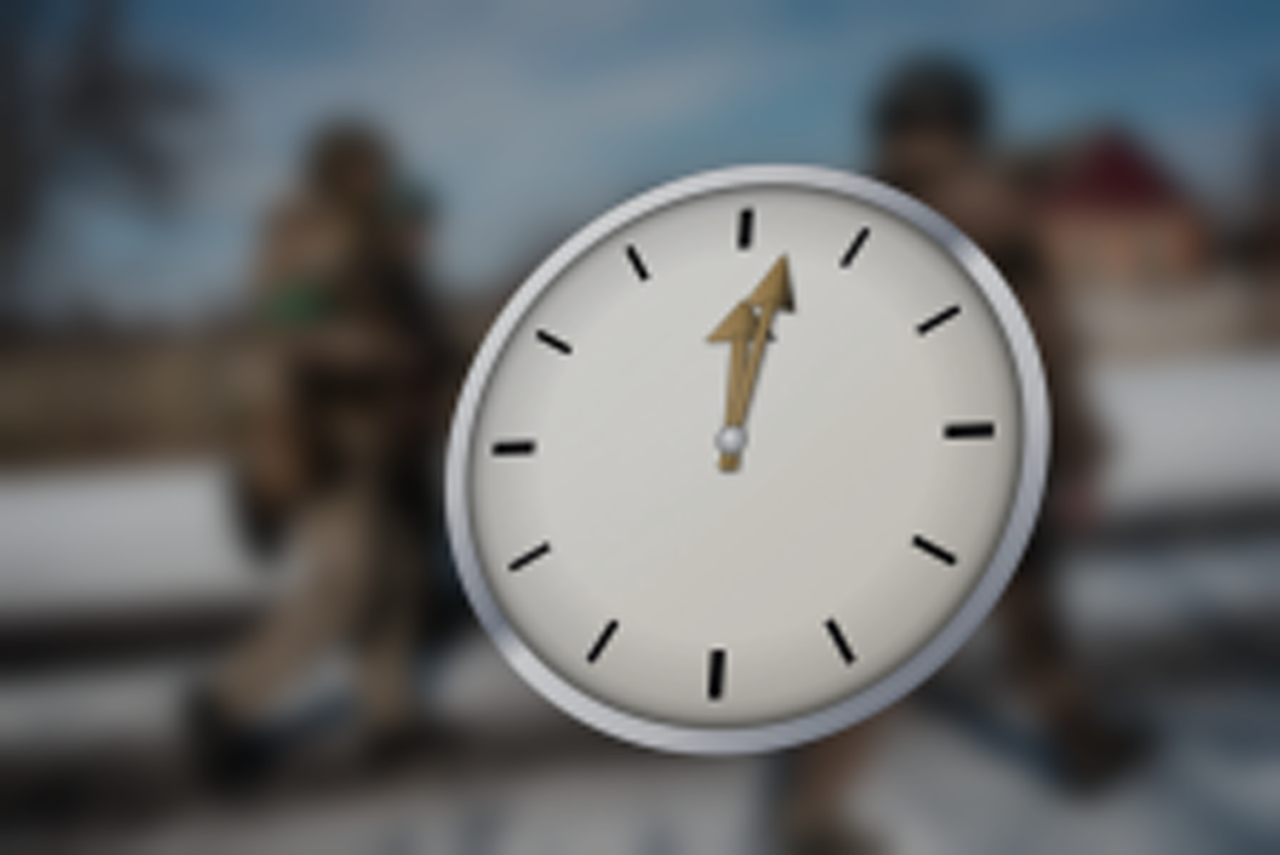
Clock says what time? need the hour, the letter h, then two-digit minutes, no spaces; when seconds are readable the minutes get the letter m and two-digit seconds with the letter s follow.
12h02
